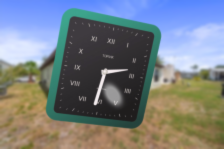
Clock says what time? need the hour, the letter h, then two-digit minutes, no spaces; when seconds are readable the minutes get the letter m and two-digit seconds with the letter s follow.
2h31
